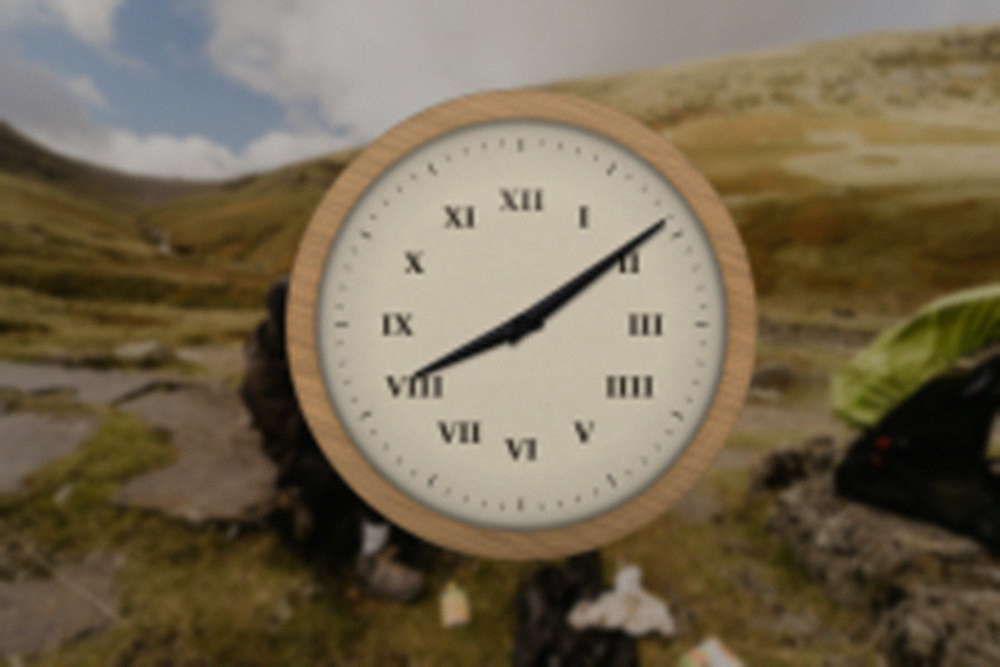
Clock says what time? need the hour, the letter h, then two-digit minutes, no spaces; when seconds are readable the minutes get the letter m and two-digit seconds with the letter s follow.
8h09
